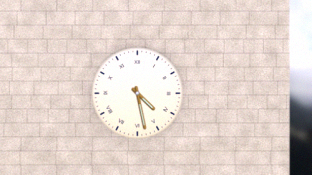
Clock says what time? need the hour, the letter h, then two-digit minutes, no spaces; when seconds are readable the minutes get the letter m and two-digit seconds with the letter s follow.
4h28
